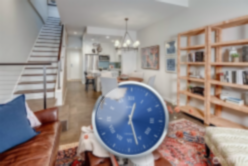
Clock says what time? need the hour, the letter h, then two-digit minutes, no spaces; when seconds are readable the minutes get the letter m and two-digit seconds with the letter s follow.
12h27
